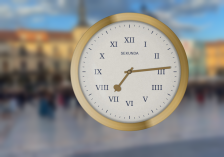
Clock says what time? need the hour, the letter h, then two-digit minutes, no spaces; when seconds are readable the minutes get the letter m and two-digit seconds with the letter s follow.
7h14
